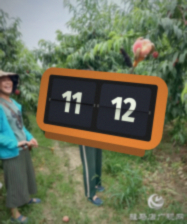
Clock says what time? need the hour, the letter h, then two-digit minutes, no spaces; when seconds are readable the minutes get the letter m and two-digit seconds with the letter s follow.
11h12
